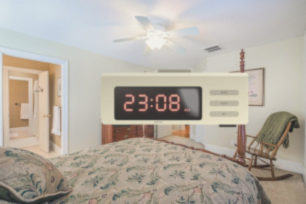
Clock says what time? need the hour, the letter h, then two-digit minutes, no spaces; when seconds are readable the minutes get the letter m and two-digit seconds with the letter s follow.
23h08
